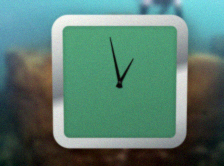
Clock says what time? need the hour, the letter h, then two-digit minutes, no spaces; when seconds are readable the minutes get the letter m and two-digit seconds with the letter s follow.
12h58
